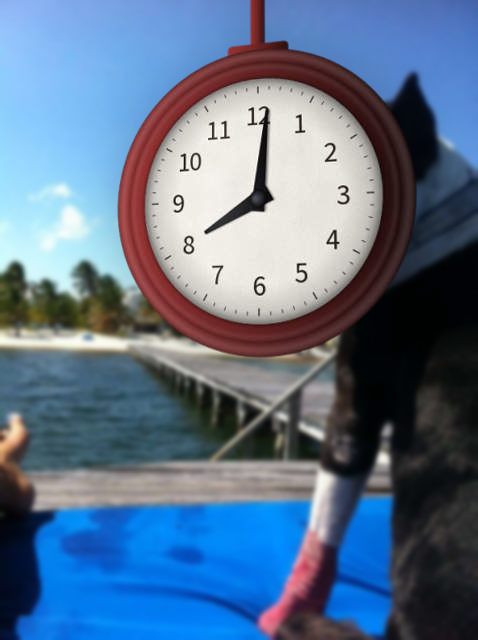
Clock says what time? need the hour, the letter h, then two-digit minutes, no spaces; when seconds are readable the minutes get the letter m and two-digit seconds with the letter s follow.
8h01
